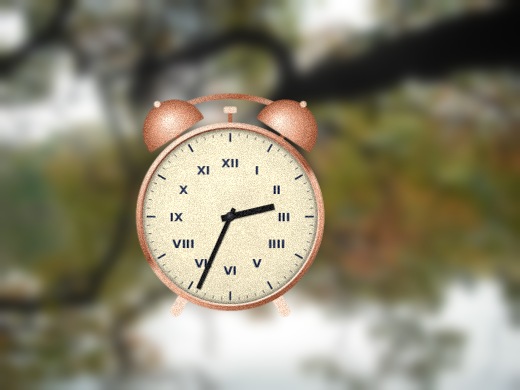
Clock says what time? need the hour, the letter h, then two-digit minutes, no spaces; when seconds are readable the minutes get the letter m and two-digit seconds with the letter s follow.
2h34
